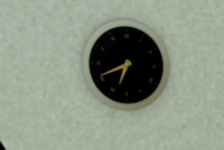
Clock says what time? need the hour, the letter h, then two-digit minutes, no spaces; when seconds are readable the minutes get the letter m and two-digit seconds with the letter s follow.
6h41
